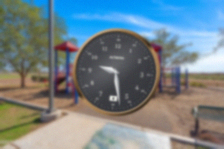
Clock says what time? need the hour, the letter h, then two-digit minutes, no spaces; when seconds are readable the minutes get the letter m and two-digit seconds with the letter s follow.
9h28
